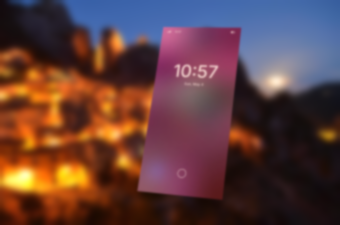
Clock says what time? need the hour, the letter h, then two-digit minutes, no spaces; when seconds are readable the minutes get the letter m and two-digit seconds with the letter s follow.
10h57
